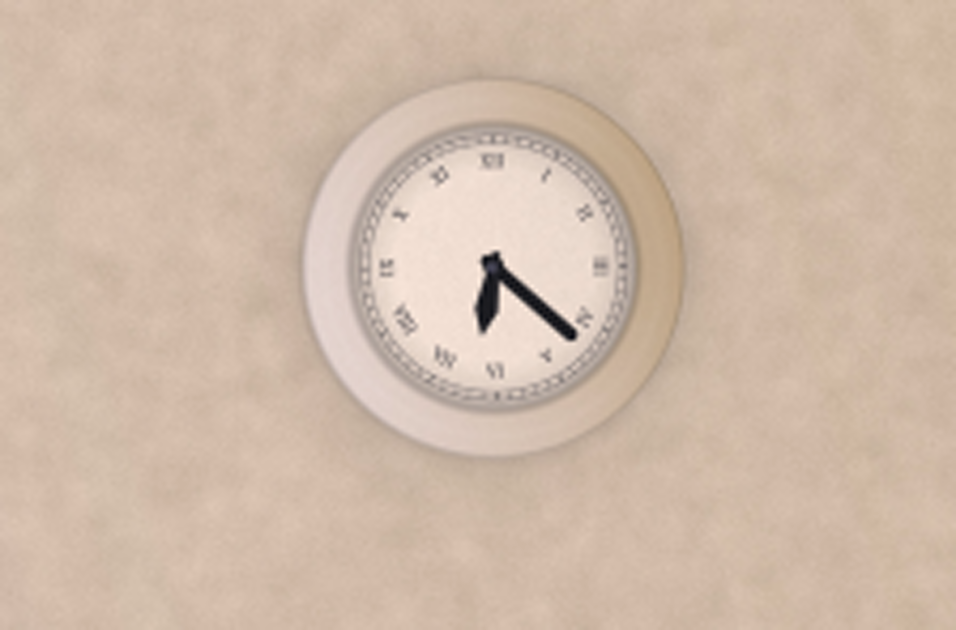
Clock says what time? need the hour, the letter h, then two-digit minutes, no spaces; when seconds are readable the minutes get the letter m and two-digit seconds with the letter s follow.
6h22
